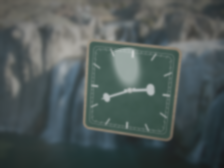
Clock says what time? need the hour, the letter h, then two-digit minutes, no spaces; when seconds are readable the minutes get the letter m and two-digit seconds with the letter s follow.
2h41
